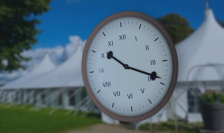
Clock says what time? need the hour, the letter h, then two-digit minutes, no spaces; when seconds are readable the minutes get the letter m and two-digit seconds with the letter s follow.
10h19
